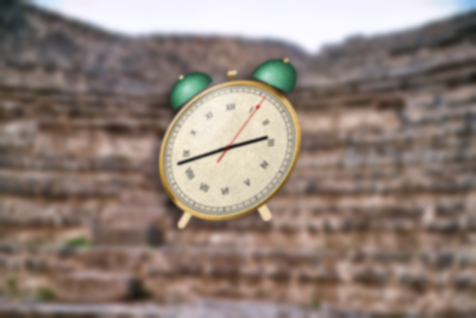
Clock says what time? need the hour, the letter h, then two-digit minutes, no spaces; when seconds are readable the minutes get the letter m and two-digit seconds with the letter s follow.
2h43m06s
